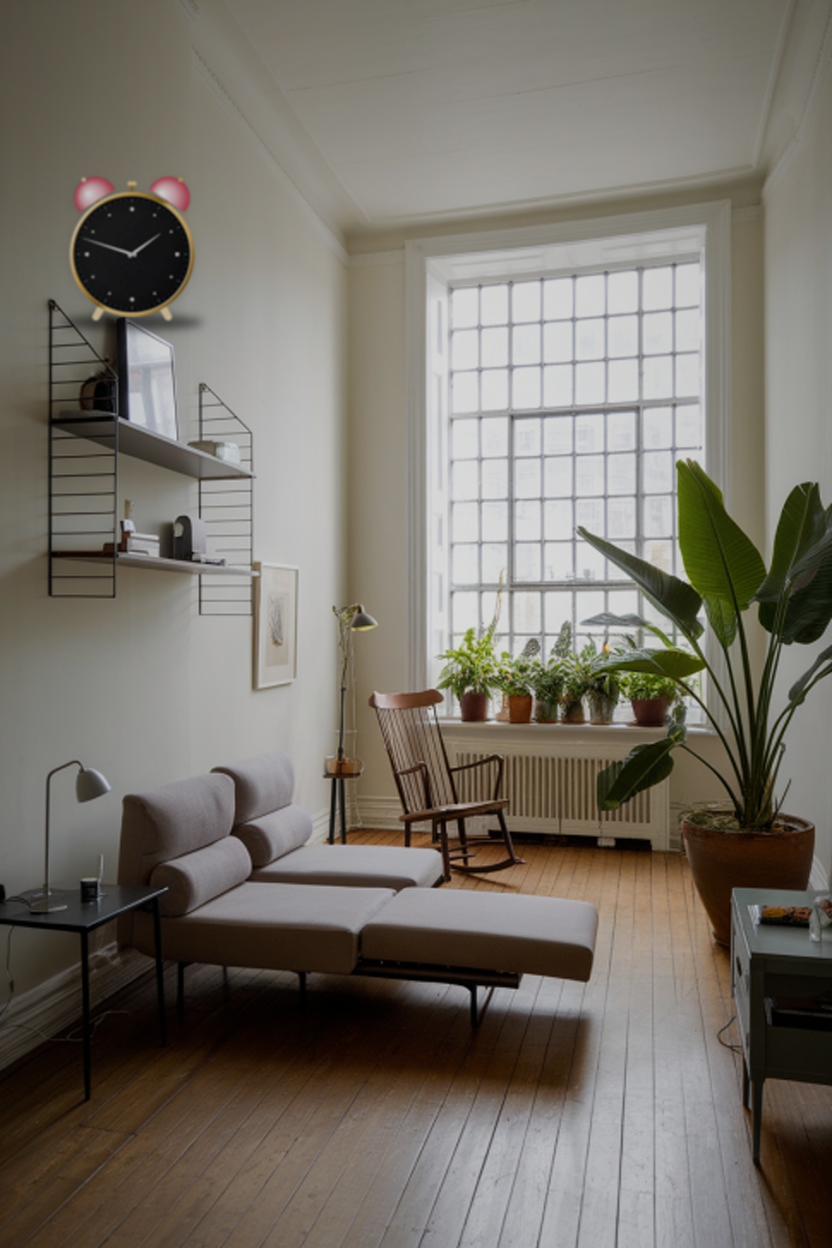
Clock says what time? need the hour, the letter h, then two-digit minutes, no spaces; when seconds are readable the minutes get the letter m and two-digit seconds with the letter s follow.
1h48
